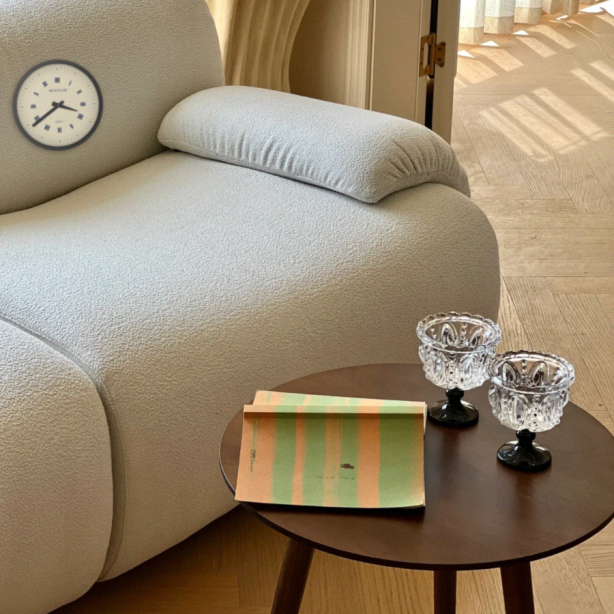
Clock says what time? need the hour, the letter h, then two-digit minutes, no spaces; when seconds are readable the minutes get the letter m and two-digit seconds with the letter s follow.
3h39
